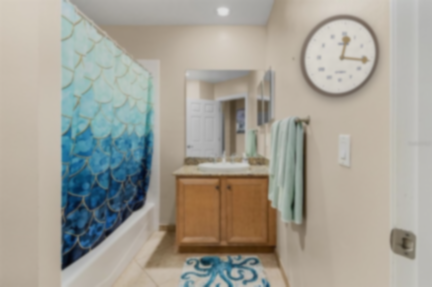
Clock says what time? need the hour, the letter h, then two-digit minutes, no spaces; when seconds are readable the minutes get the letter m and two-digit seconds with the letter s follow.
12h16
